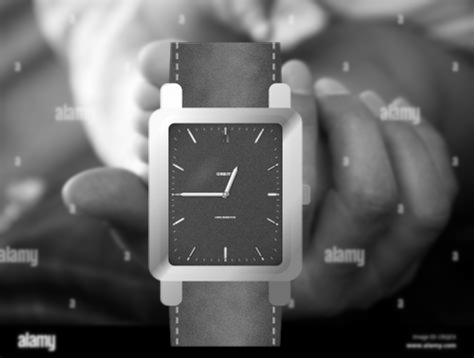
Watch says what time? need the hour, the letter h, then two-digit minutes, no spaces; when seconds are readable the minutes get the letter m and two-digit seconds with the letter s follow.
12h45
